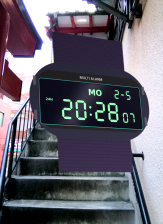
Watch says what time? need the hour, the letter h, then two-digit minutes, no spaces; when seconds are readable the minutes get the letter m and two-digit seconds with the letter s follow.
20h28m07s
